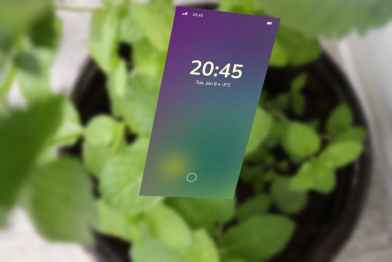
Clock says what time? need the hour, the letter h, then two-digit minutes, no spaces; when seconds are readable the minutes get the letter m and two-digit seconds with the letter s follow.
20h45
